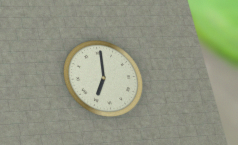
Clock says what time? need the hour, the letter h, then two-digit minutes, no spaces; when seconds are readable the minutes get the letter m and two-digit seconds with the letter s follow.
7h01
